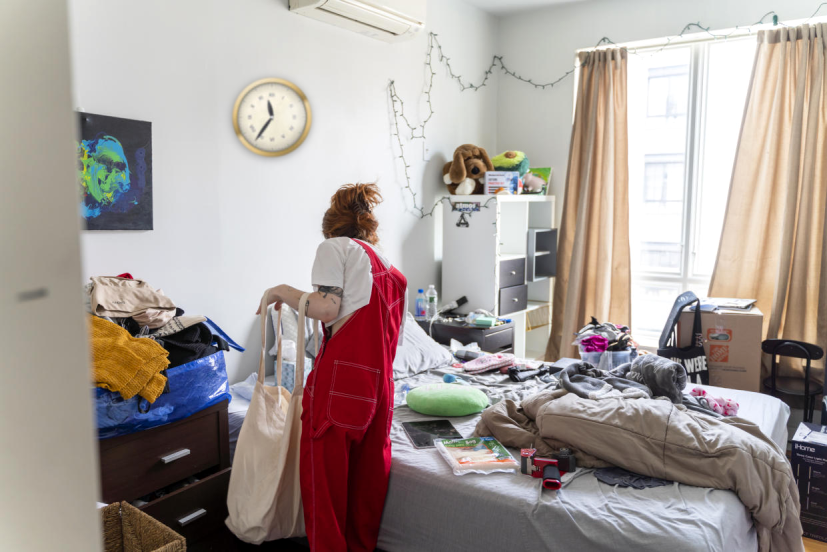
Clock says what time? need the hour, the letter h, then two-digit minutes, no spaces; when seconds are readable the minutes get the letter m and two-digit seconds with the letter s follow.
11h36
